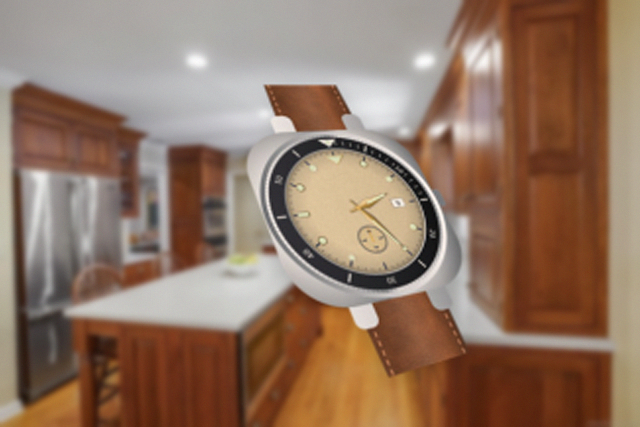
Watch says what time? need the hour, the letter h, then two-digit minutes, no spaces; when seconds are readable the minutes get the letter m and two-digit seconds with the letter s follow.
2h25
